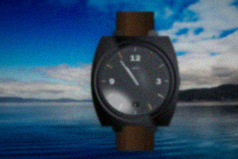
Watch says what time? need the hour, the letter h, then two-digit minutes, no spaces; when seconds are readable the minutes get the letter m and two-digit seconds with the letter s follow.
10h54
